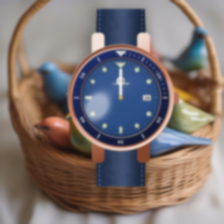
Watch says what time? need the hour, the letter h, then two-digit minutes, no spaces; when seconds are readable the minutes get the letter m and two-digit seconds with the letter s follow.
12h00
